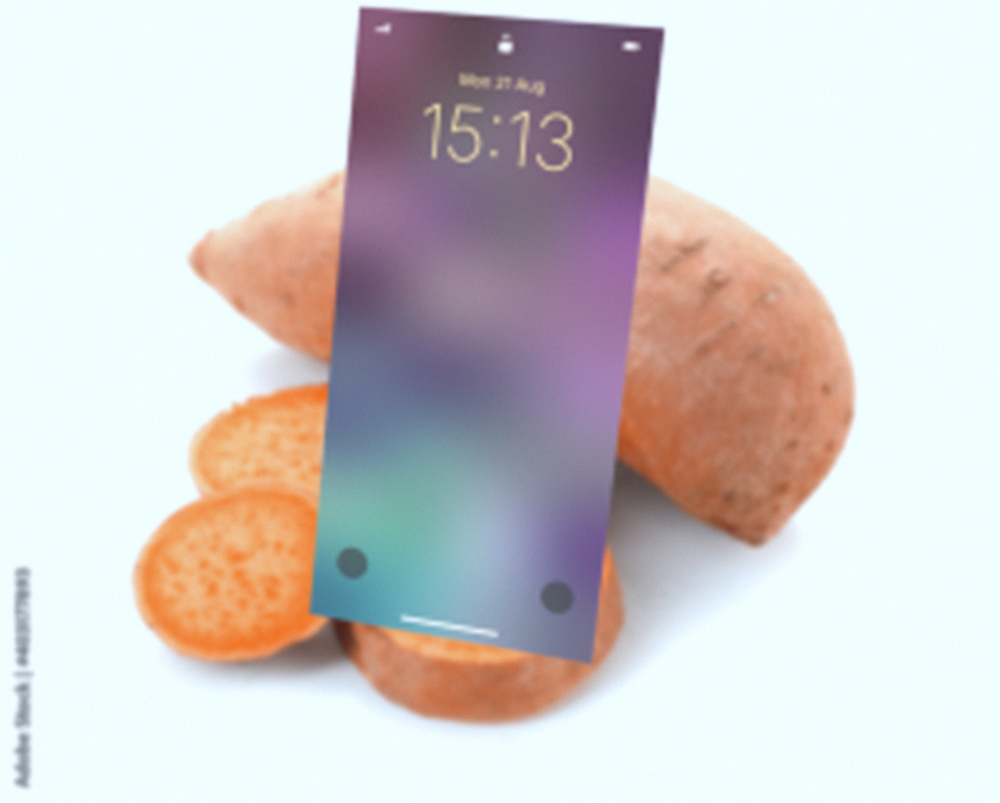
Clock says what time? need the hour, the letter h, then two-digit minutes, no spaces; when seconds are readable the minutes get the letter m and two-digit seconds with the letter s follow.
15h13
